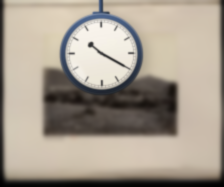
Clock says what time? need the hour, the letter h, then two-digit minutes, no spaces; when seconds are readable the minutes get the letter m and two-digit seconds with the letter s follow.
10h20
